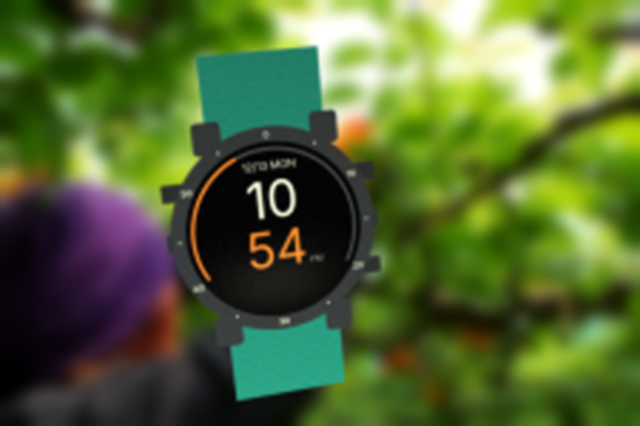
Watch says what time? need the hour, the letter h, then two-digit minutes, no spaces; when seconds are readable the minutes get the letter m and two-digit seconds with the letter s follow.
10h54
